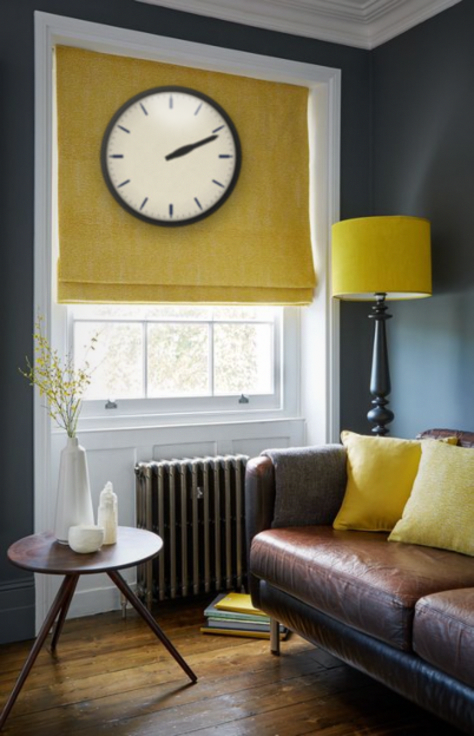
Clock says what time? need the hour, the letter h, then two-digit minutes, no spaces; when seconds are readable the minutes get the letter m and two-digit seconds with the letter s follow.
2h11
